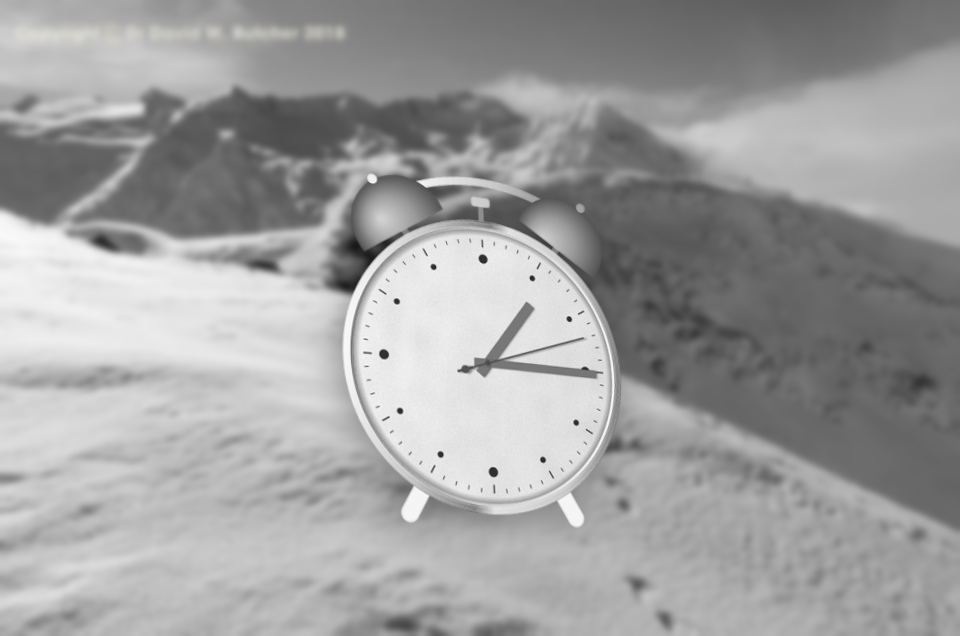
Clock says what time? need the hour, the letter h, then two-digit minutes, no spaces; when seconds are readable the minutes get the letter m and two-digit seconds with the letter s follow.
1h15m12s
